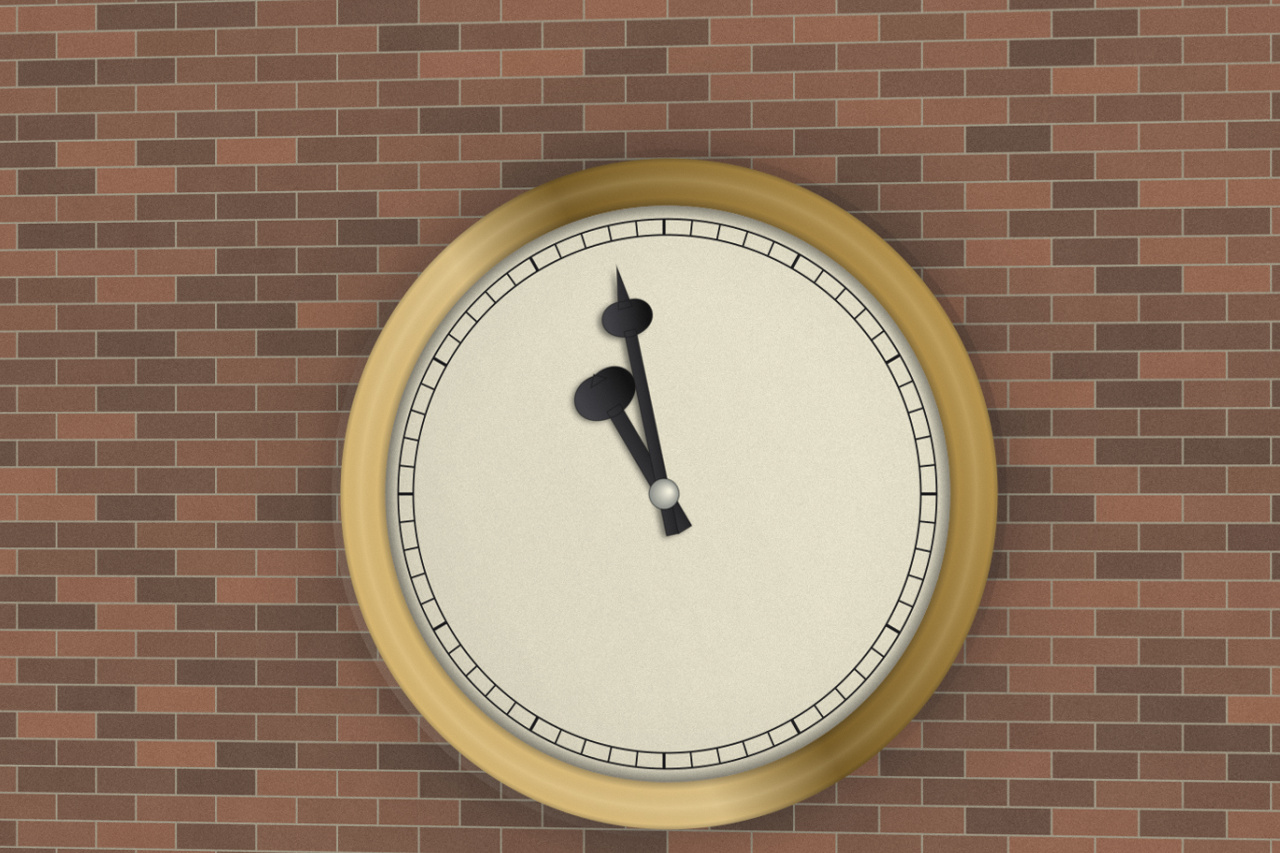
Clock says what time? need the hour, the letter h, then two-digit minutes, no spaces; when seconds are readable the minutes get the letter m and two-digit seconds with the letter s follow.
10h58
